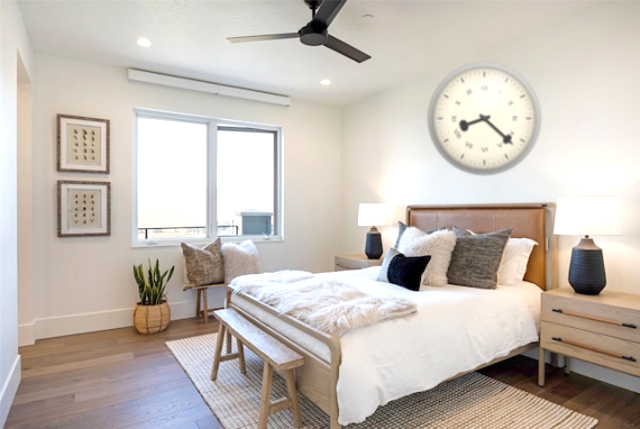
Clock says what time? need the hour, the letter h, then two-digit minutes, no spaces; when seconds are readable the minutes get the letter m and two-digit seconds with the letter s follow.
8h22
